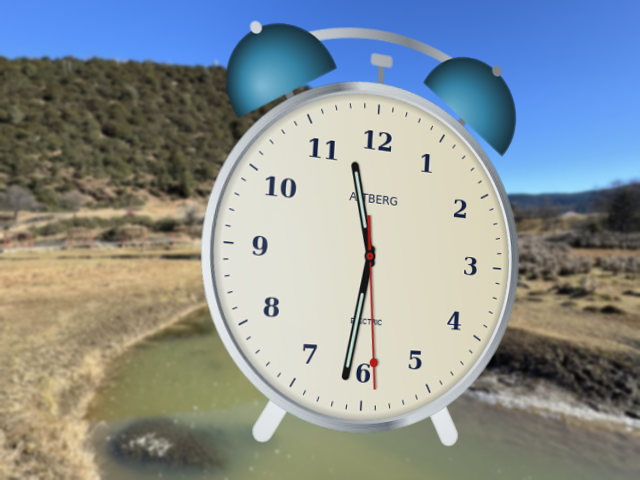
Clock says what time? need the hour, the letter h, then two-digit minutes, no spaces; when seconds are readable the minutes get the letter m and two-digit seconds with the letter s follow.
11h31m29s
